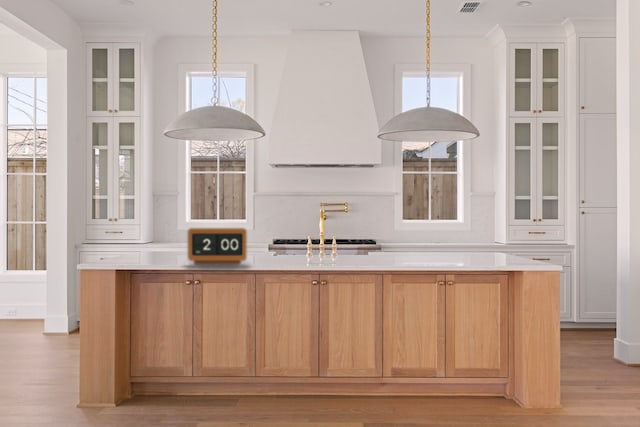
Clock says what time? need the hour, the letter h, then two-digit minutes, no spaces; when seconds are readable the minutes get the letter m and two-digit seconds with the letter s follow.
2h00
